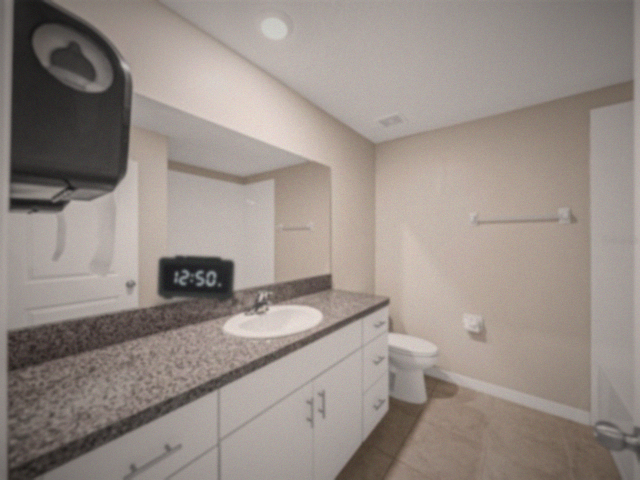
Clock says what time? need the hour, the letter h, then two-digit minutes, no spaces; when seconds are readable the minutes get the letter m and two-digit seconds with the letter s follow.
12h50
